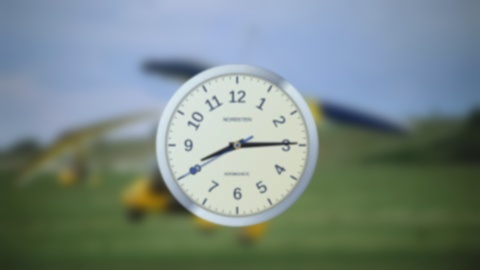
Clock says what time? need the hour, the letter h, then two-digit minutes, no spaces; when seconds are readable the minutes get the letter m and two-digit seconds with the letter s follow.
8h14m40s
